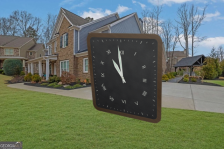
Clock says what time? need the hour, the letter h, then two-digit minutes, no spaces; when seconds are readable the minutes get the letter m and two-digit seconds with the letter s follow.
10h59
